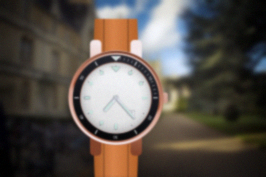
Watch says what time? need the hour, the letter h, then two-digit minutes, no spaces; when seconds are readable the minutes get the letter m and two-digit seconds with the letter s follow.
7h23
